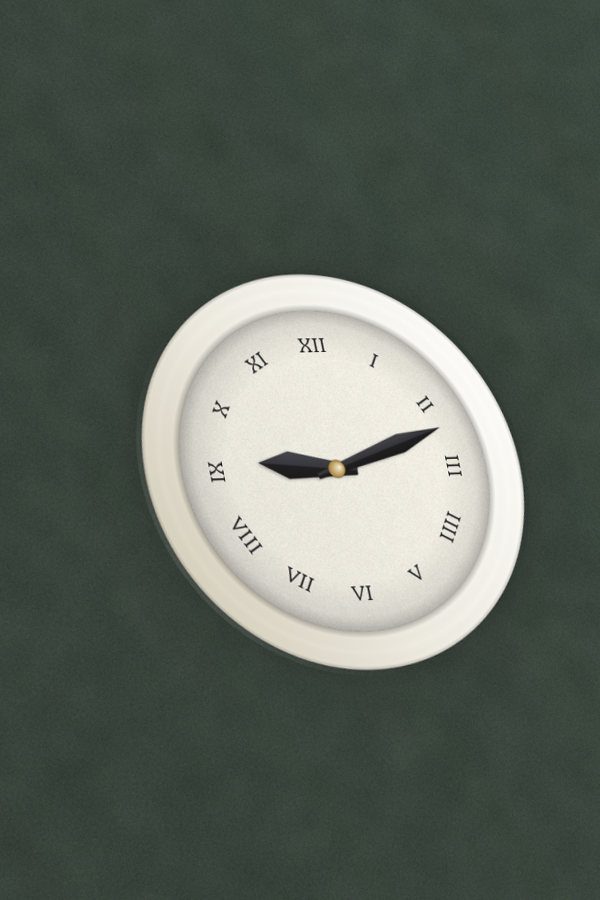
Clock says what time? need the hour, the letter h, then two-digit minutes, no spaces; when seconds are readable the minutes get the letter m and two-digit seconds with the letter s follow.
9h12
